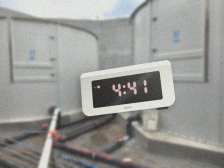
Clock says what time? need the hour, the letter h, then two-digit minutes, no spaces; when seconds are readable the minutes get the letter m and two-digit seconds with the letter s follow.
4h41
